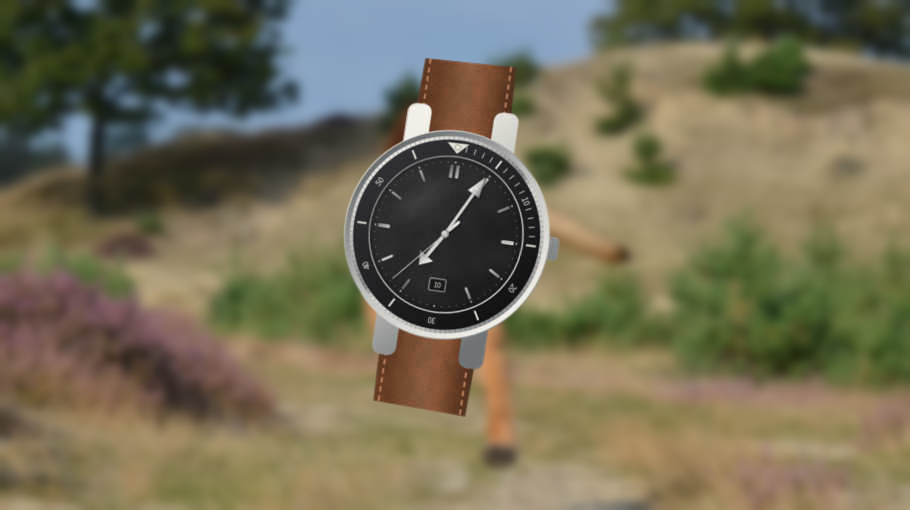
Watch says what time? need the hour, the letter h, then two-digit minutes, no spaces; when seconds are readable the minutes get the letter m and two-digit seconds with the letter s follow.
7h04m37s
